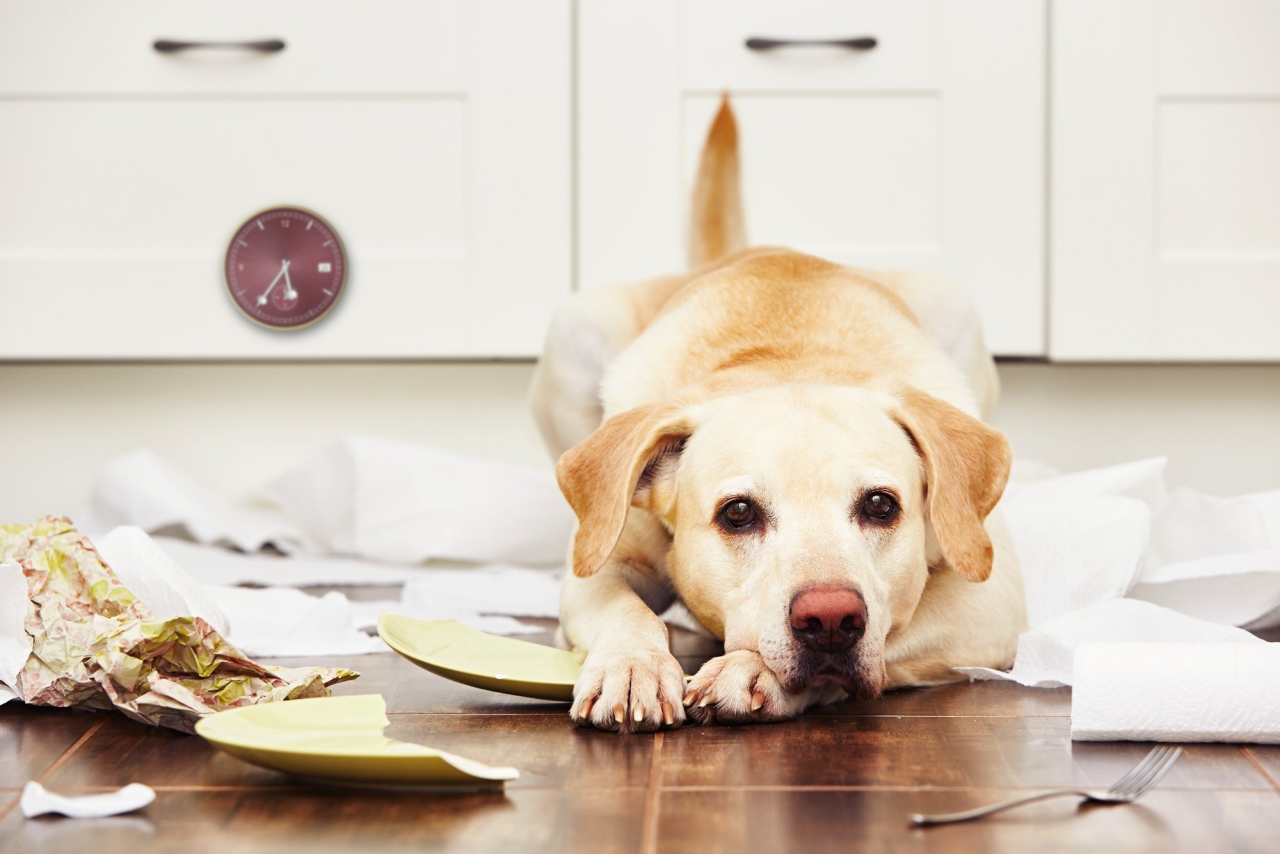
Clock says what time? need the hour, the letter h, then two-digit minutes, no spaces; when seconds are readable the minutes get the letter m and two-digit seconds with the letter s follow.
5h36
